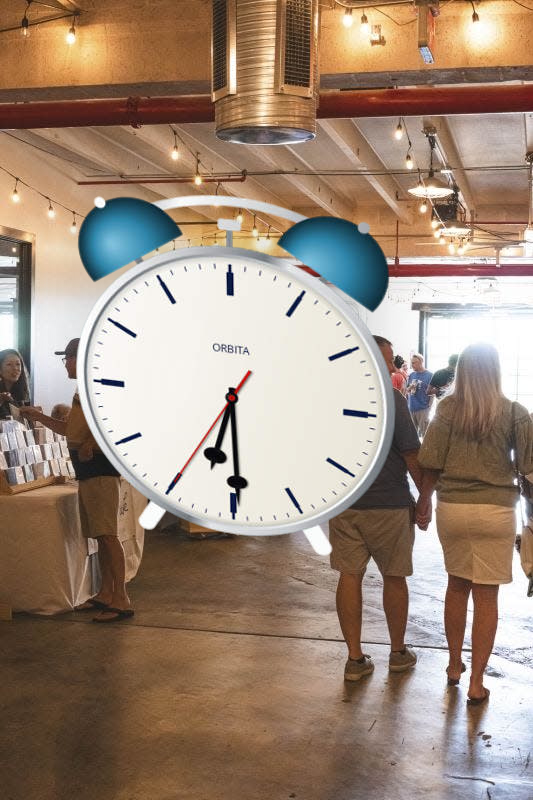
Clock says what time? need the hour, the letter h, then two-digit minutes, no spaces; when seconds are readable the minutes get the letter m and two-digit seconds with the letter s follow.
6h29m35s
